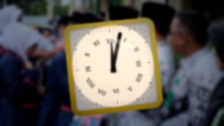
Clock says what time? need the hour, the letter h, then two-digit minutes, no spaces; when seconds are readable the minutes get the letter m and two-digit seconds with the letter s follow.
12h03
